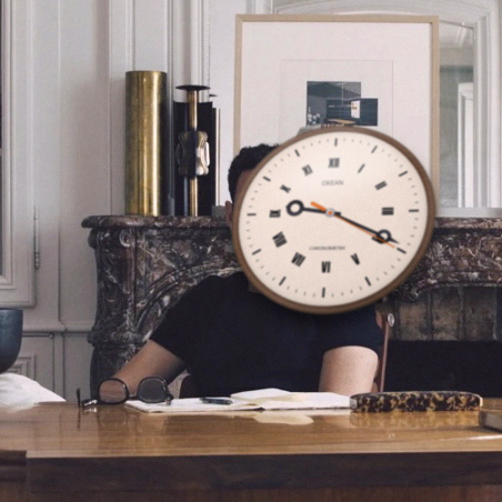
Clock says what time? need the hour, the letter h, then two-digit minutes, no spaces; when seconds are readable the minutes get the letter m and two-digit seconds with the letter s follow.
9h19m20s
